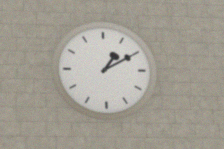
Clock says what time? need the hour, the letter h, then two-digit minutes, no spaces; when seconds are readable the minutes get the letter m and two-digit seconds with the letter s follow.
1h10
